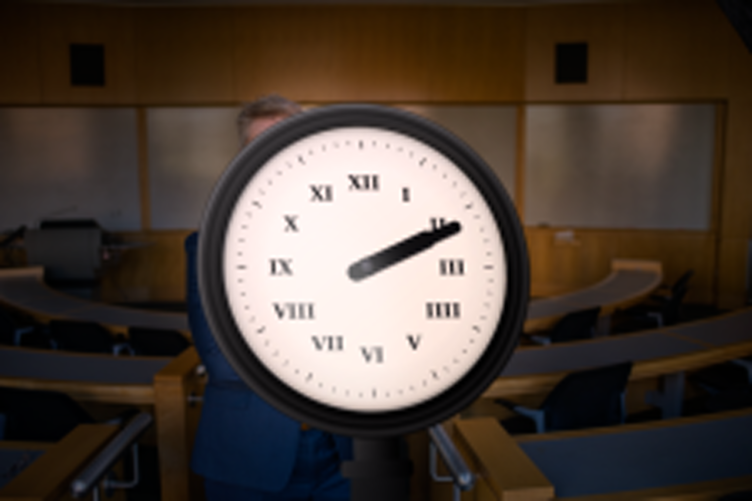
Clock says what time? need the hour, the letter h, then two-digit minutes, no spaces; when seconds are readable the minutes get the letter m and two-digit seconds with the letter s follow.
2h11
